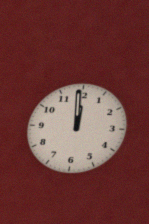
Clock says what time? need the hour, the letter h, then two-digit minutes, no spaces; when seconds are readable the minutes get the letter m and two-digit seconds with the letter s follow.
11h59
